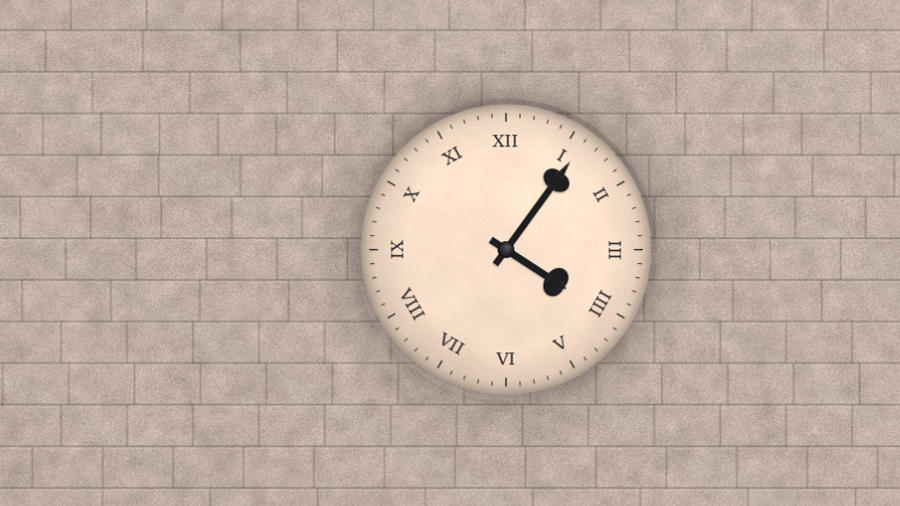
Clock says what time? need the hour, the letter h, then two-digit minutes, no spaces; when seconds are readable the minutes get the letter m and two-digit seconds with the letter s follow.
4h06
